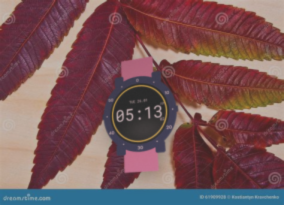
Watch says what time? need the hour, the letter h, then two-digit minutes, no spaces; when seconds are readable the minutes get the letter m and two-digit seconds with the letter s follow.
5h13
